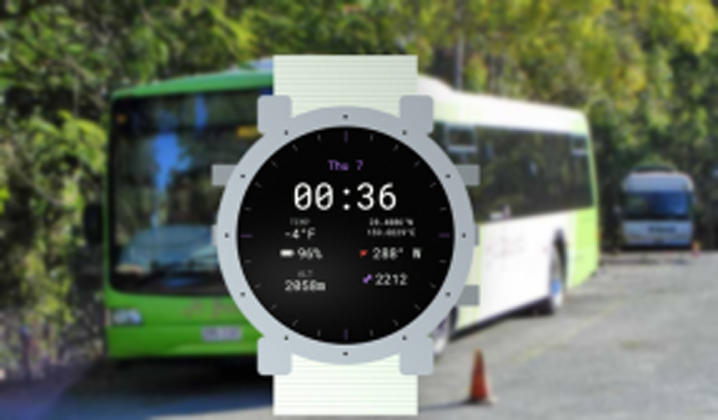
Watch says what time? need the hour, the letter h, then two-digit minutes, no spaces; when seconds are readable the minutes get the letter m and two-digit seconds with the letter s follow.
0h36
